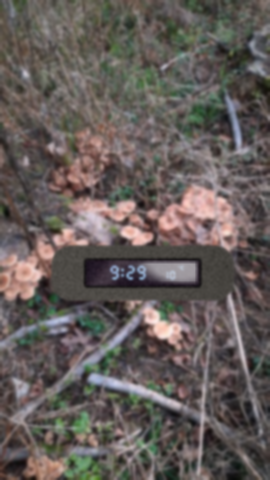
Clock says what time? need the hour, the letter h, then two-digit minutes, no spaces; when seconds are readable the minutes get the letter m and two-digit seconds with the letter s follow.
9h29
